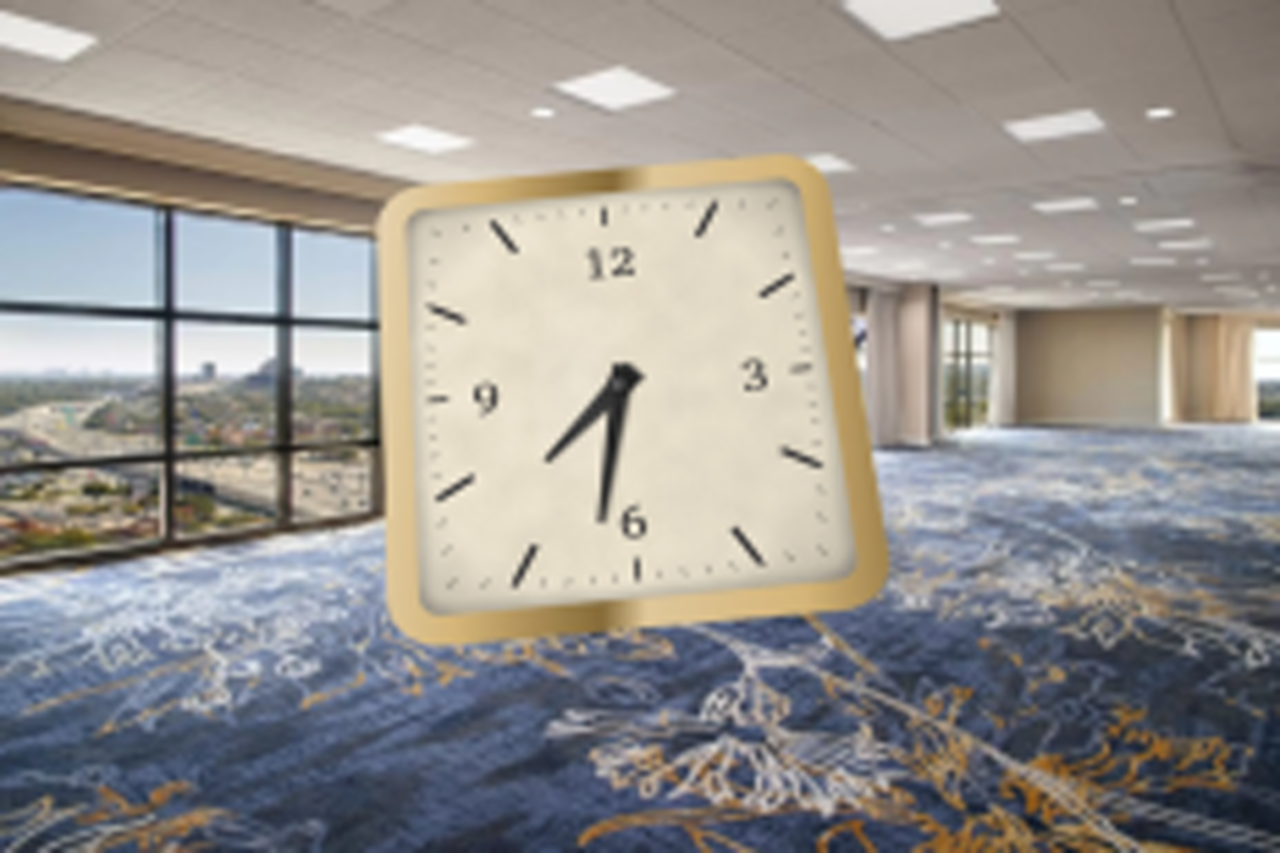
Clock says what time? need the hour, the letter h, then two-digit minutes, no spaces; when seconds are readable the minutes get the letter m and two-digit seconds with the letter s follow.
7h32
